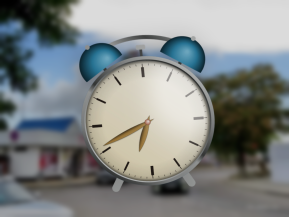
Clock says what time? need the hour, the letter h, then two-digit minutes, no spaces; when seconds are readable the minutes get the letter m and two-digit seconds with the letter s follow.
6h41
